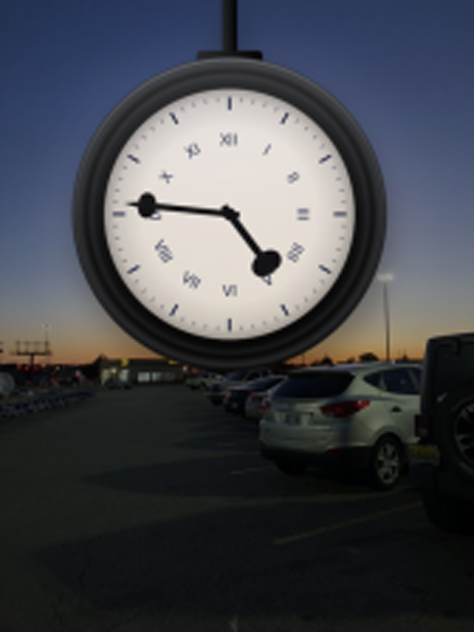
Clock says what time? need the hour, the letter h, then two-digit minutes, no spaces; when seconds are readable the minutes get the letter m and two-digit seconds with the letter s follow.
4h46
